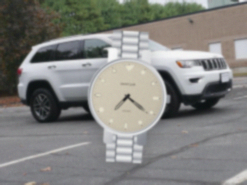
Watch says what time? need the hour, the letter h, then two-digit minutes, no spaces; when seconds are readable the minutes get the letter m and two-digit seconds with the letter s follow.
7h21
